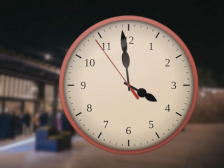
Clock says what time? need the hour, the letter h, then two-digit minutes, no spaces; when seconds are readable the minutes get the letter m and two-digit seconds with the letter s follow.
3h58m54s
